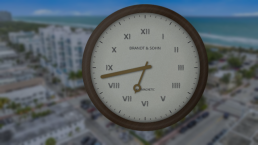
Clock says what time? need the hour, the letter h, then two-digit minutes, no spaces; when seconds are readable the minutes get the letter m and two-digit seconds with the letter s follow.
6h43
